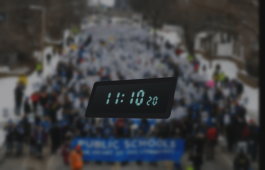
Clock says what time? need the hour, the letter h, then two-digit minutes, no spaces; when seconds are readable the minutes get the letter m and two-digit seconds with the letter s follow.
11h10m20s
